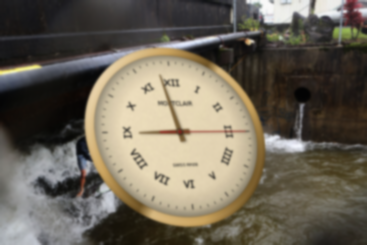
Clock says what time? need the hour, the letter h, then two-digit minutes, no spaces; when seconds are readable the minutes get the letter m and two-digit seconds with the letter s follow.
8h58m15s
